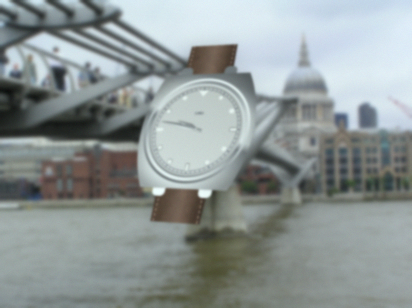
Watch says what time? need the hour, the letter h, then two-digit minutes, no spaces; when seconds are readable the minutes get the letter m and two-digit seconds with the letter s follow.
9h47
